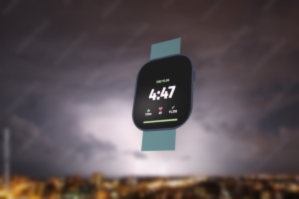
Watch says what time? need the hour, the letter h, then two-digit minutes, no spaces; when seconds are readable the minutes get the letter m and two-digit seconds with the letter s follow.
4h47
